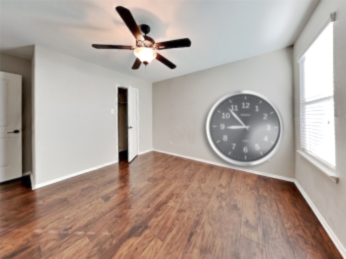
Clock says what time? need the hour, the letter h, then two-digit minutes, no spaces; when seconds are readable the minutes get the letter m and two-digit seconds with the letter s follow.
8h53
